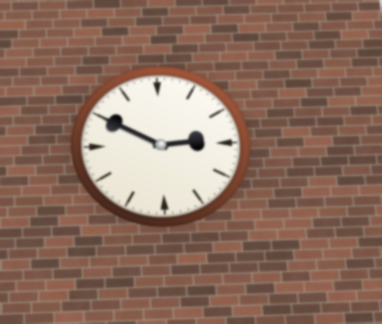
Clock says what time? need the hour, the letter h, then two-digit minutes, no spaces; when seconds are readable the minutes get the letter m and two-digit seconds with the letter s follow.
2h50
